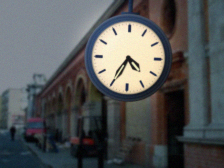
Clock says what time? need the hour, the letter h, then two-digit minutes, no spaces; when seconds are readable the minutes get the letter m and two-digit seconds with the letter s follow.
4h35
